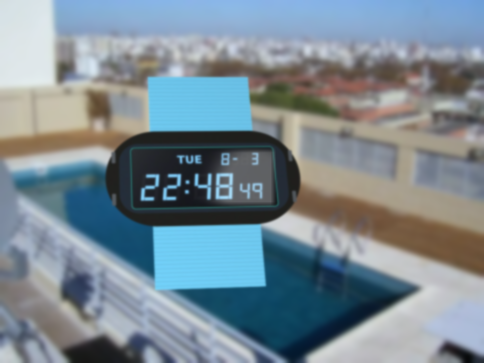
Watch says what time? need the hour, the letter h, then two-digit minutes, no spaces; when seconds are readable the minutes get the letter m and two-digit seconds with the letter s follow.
22h48m49s
